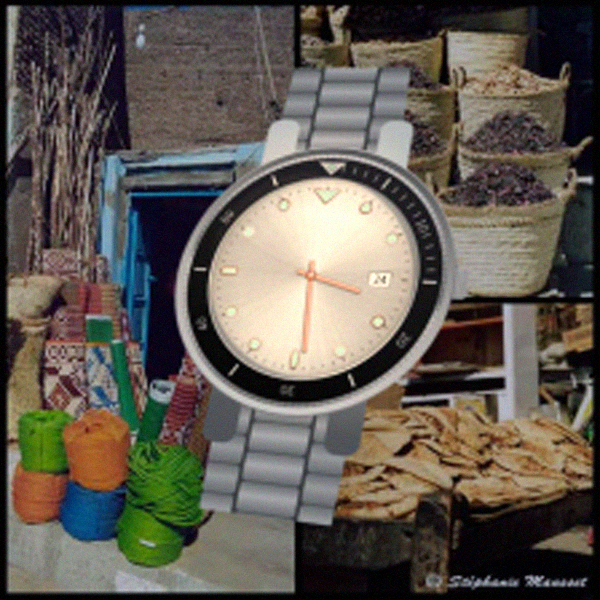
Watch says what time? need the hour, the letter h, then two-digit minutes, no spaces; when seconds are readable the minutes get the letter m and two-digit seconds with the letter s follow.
3h29
